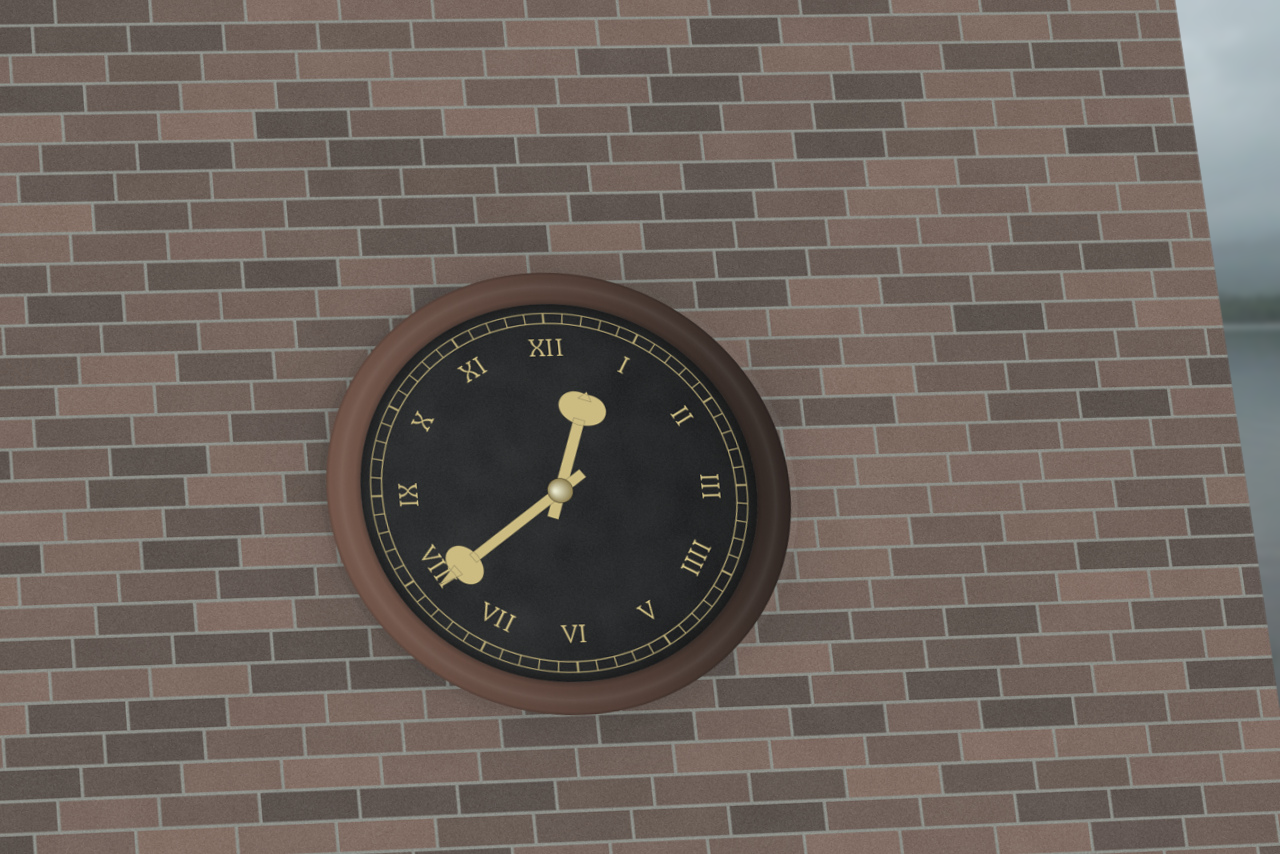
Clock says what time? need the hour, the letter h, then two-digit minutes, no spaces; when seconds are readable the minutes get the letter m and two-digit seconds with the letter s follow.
12h39
